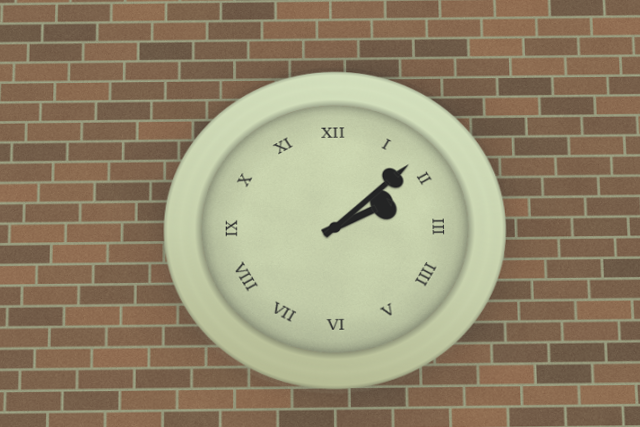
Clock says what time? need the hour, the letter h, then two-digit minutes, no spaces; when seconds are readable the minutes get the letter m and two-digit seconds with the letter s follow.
2h08
